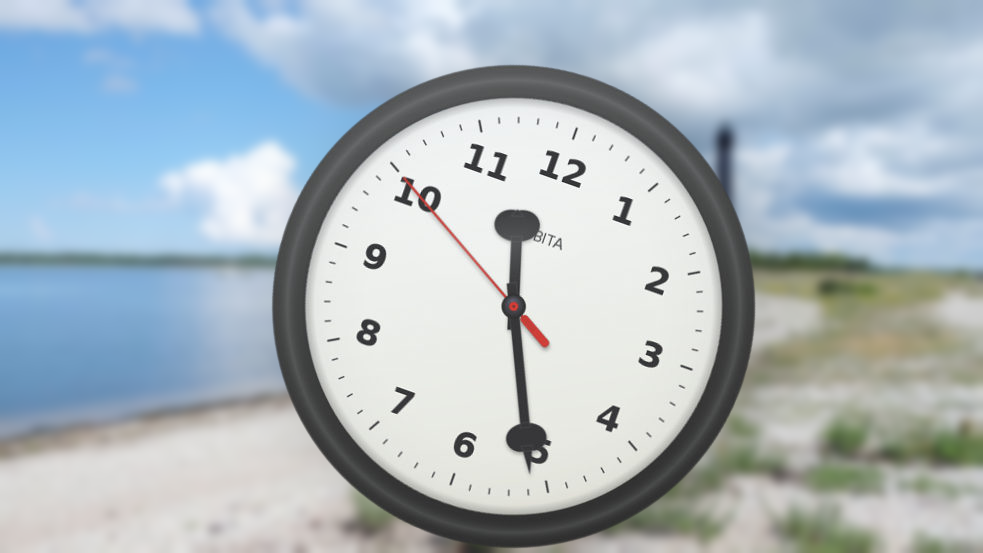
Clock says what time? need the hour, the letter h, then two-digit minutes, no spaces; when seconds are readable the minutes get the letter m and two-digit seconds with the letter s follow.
11h25m50s
